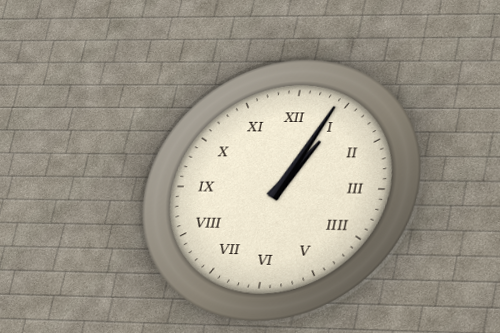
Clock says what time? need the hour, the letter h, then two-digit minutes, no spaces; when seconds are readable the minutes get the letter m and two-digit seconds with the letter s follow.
1h04
